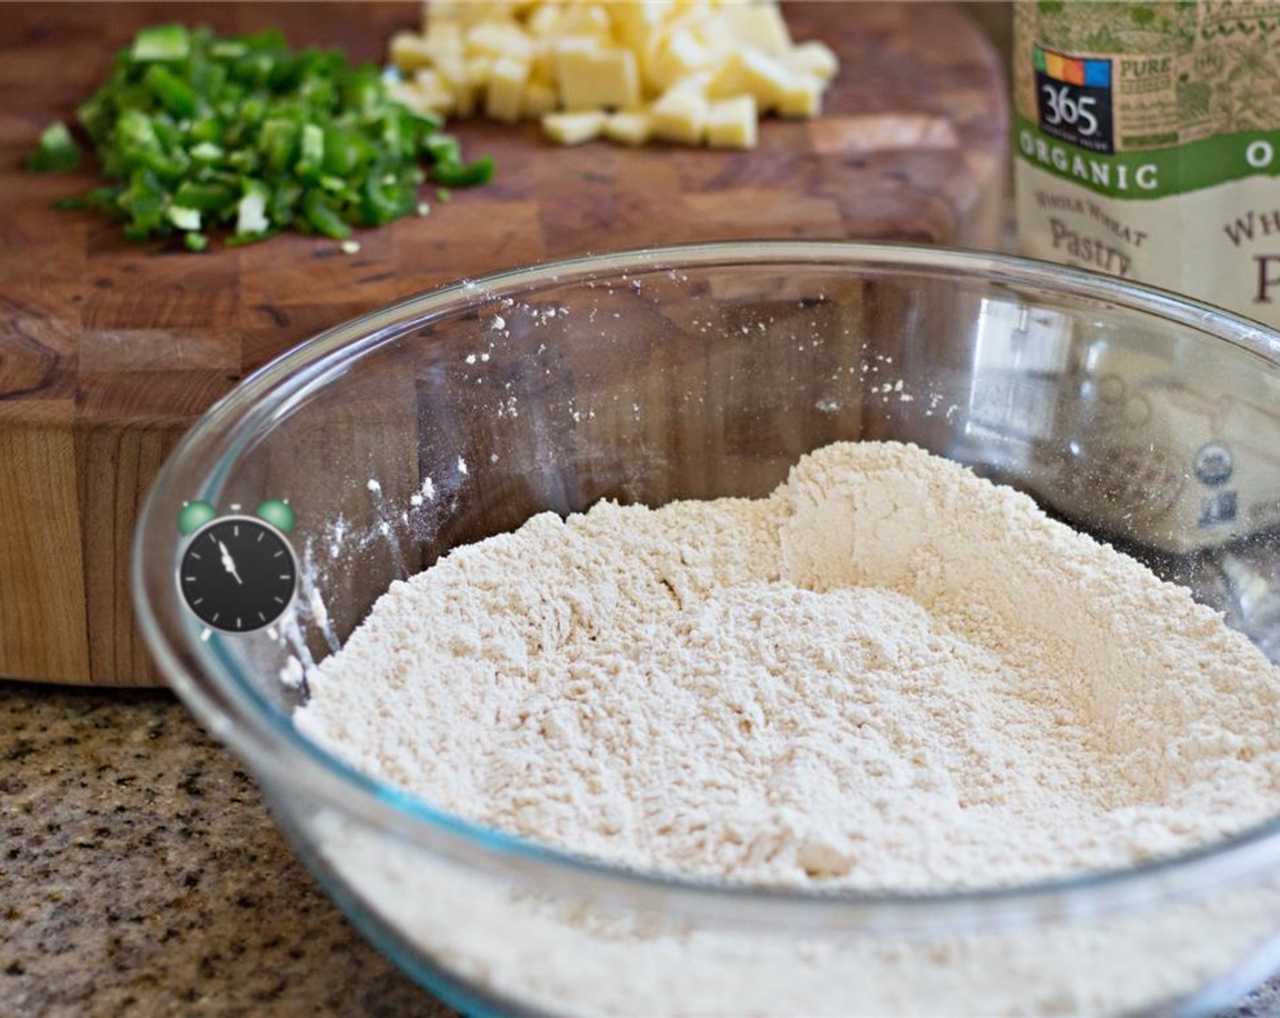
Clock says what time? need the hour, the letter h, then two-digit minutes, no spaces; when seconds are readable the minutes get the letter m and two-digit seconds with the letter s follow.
10h56
